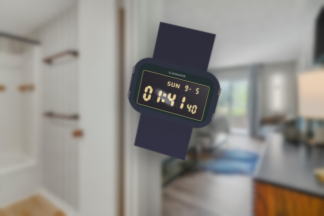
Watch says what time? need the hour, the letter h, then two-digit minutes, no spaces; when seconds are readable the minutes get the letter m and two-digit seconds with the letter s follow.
1h41m40s
